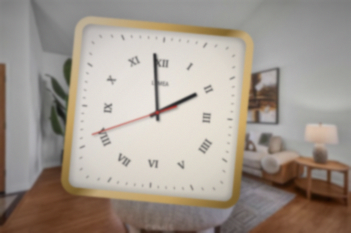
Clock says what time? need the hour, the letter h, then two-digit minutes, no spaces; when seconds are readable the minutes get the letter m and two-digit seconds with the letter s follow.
1h58m41s
